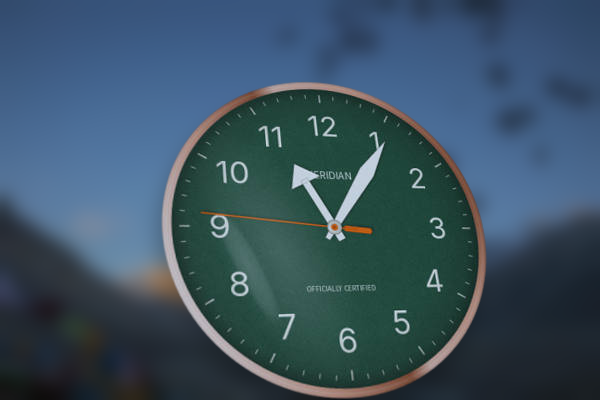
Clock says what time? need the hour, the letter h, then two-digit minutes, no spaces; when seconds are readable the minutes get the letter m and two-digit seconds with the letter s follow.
11h05m46s
